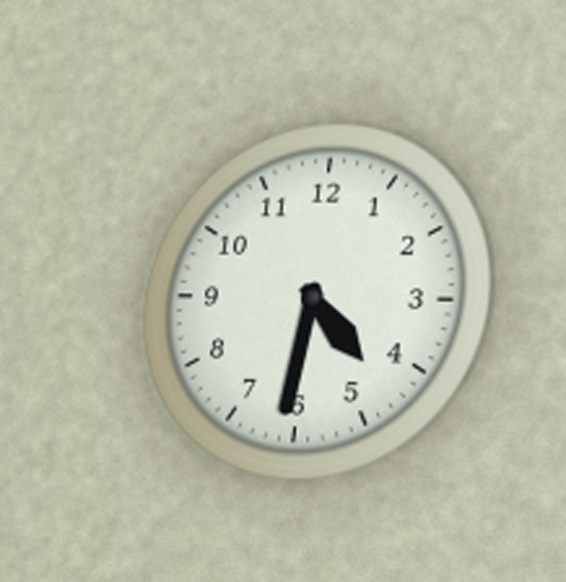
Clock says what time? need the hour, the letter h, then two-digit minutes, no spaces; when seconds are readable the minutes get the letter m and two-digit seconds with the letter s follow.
4h31
